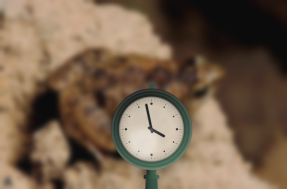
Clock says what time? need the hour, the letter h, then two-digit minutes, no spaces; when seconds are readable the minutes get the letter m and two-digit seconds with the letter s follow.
3h58
